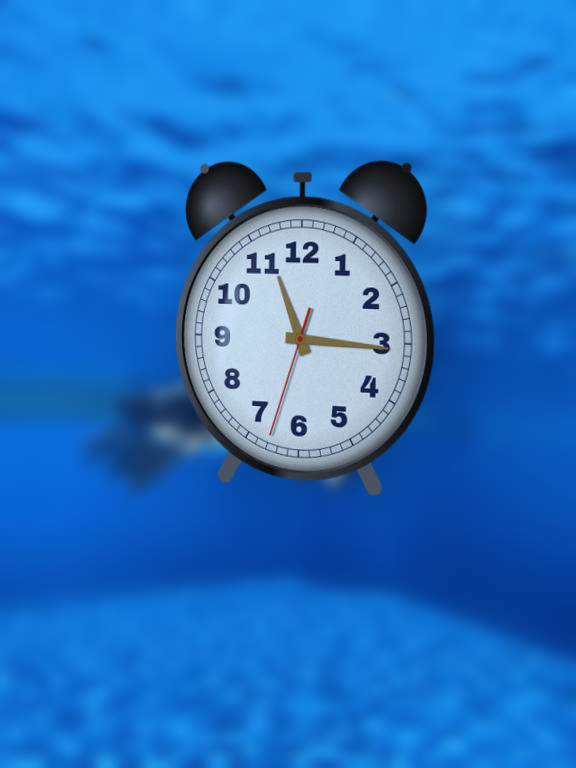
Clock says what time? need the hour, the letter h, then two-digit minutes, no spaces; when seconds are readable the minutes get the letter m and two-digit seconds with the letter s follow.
11h15m33s
